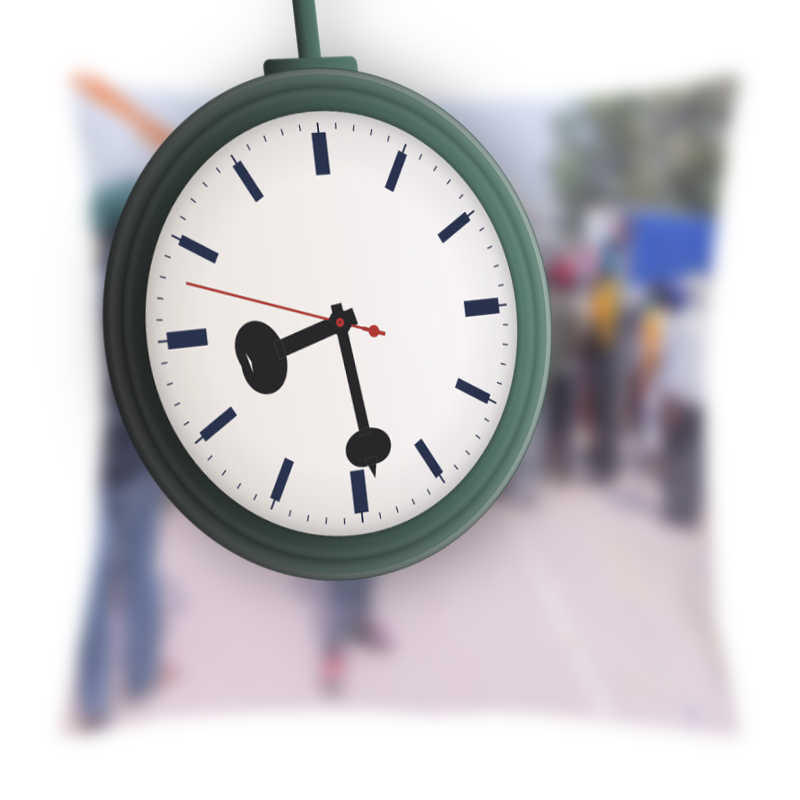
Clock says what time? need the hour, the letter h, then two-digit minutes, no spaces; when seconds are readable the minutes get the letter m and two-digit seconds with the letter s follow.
8h28m48s
